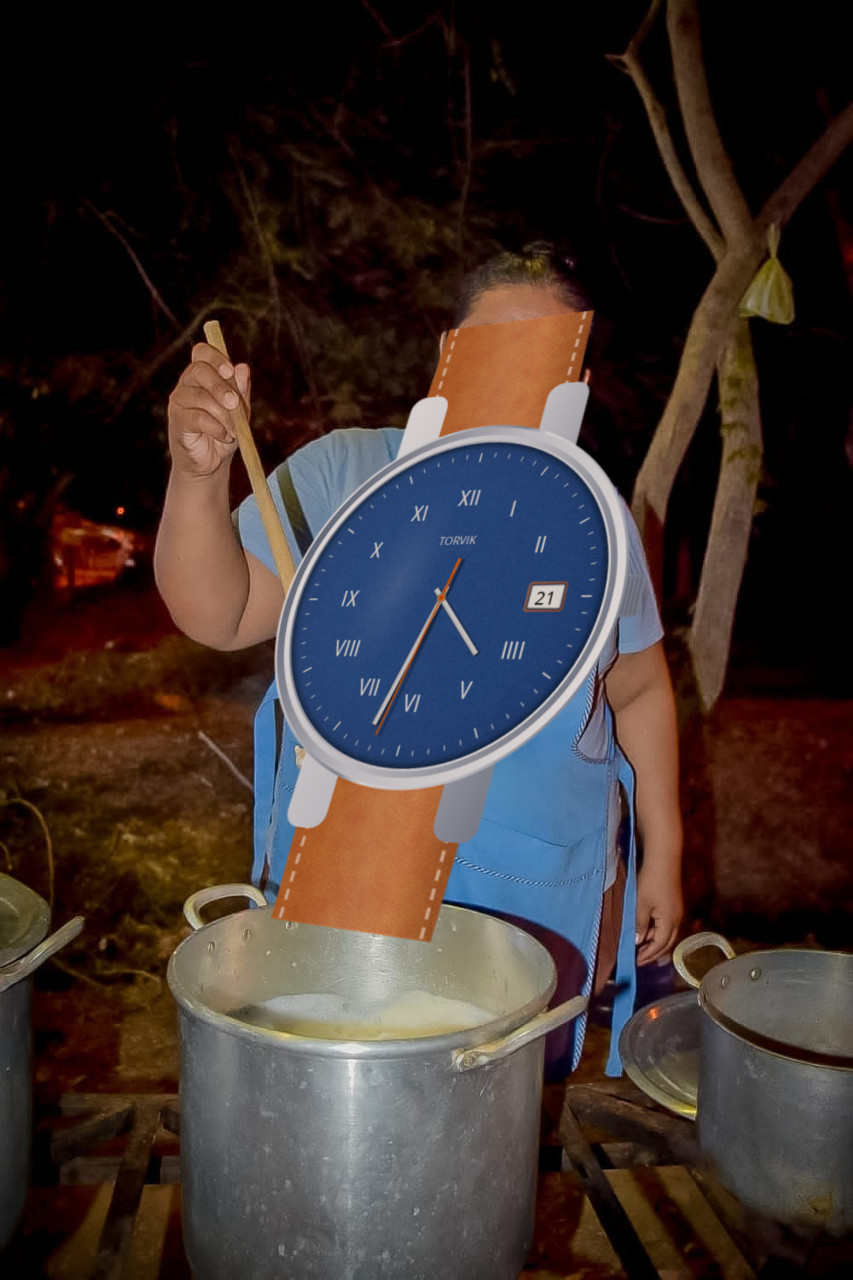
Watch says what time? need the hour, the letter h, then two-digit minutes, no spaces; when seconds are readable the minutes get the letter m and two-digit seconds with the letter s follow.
4h32m32s
